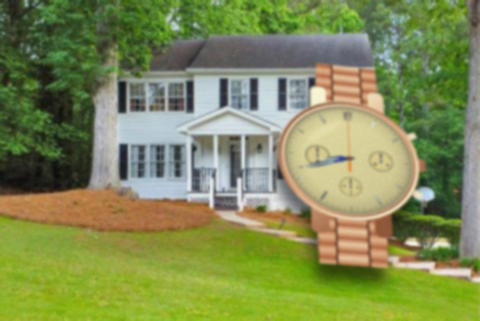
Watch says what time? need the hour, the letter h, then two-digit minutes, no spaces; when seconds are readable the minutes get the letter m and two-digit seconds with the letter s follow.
8h42
